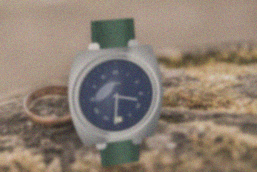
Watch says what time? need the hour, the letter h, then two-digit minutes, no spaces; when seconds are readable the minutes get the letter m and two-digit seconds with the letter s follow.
3h31
